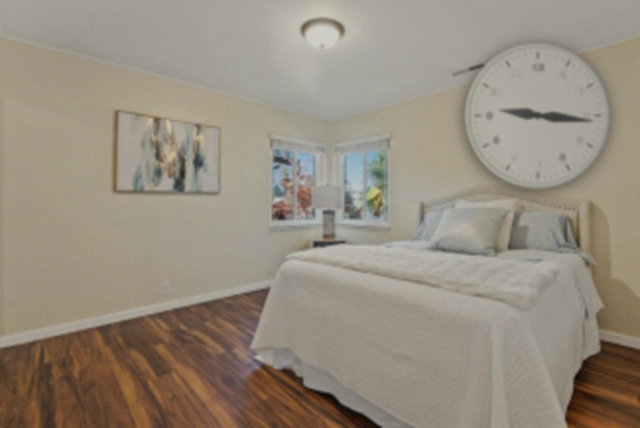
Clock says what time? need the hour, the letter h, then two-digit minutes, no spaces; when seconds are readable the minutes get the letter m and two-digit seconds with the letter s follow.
9h16
